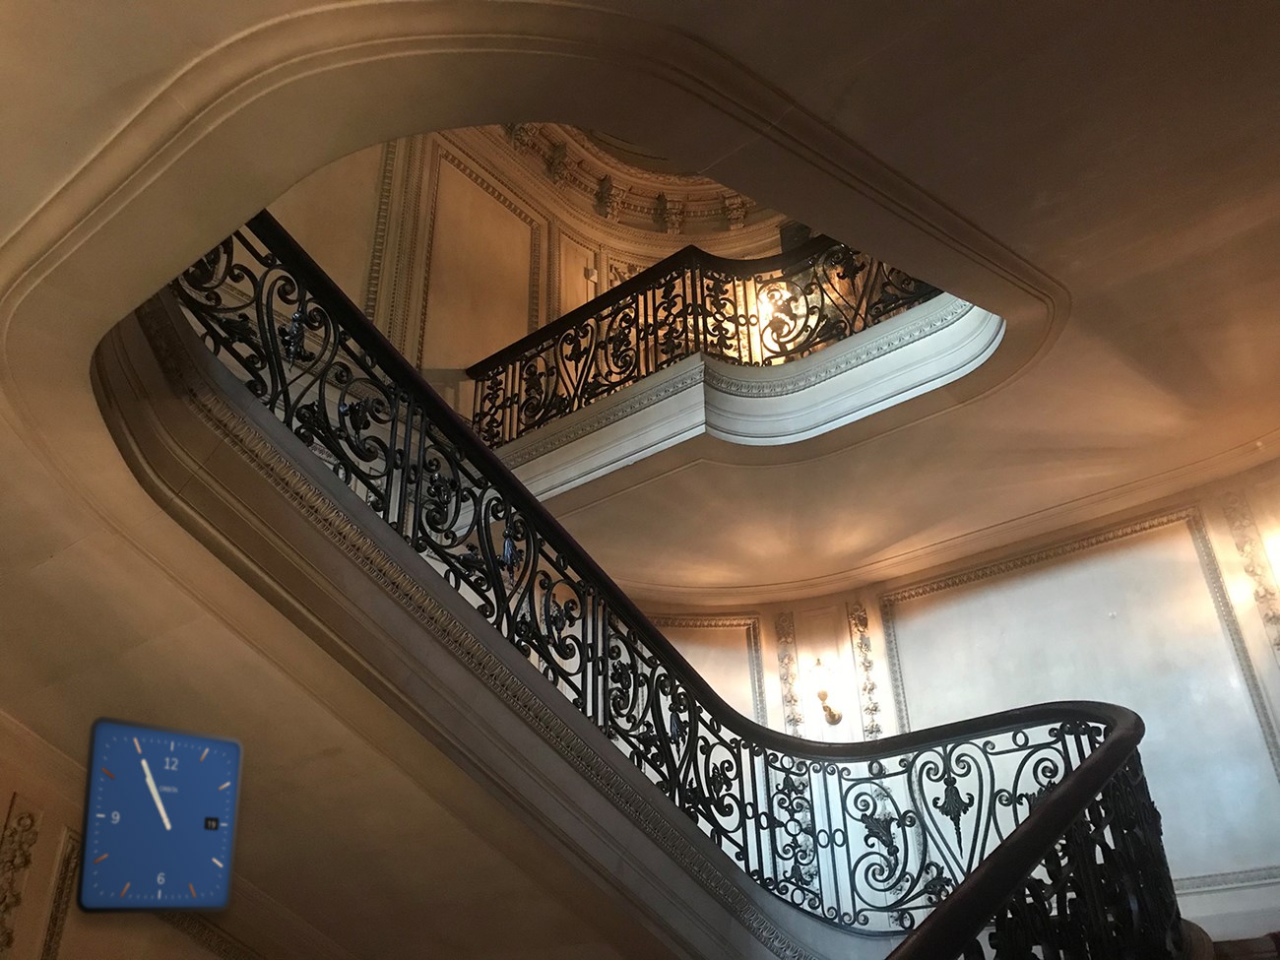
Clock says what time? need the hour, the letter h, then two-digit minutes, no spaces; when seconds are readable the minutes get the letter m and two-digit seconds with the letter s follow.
10h55
